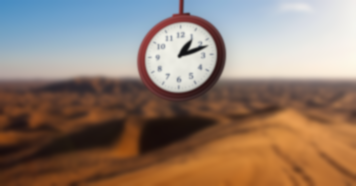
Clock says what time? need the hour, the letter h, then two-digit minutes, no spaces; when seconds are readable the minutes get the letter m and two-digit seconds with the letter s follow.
1h12
